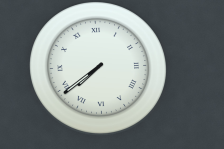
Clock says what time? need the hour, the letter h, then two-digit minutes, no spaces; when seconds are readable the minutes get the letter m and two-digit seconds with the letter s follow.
7h39
